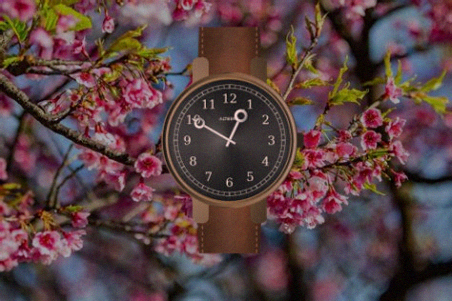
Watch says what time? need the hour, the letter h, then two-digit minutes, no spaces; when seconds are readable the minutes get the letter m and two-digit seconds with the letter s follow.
12h50
